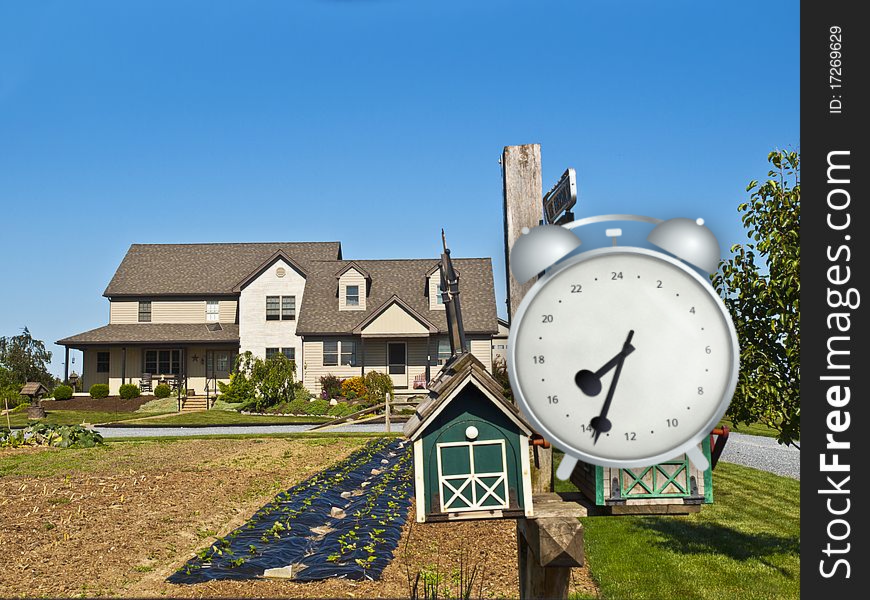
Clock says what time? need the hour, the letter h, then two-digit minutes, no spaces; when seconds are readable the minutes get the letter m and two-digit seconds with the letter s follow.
15h33m34s
